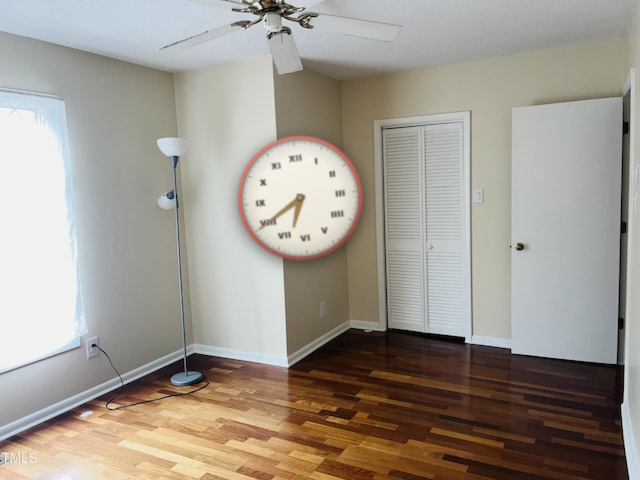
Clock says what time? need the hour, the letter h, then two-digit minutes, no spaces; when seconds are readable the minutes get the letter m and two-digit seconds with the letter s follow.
6h40
